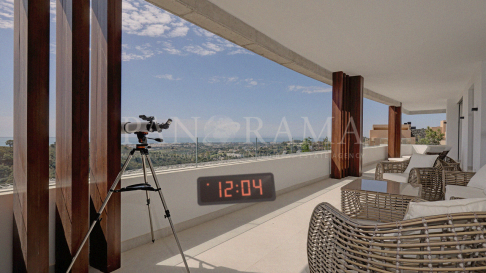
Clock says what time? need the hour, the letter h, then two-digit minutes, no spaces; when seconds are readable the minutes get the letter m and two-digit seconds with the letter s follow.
12h04
